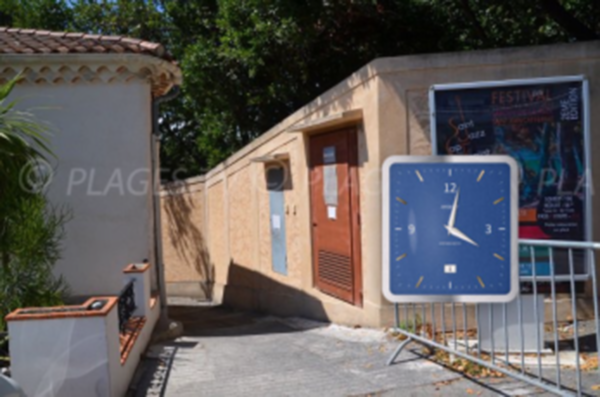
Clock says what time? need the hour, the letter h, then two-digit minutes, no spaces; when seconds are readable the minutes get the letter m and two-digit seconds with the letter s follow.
4h02
